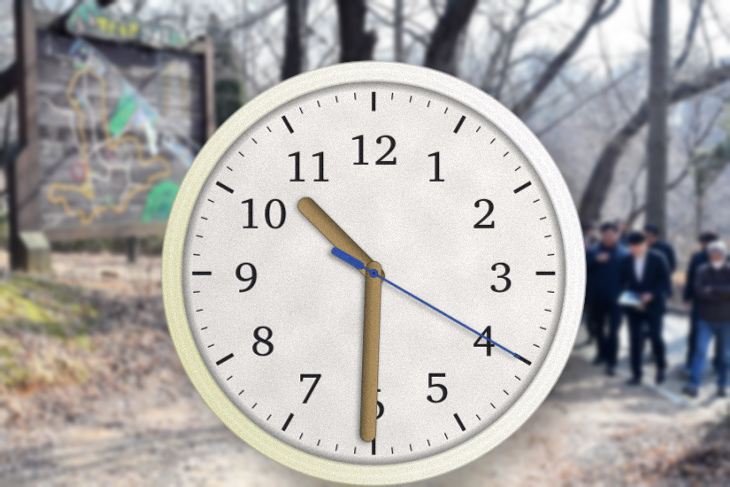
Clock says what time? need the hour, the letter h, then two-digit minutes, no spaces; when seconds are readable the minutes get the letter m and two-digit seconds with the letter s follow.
10h30m20s
